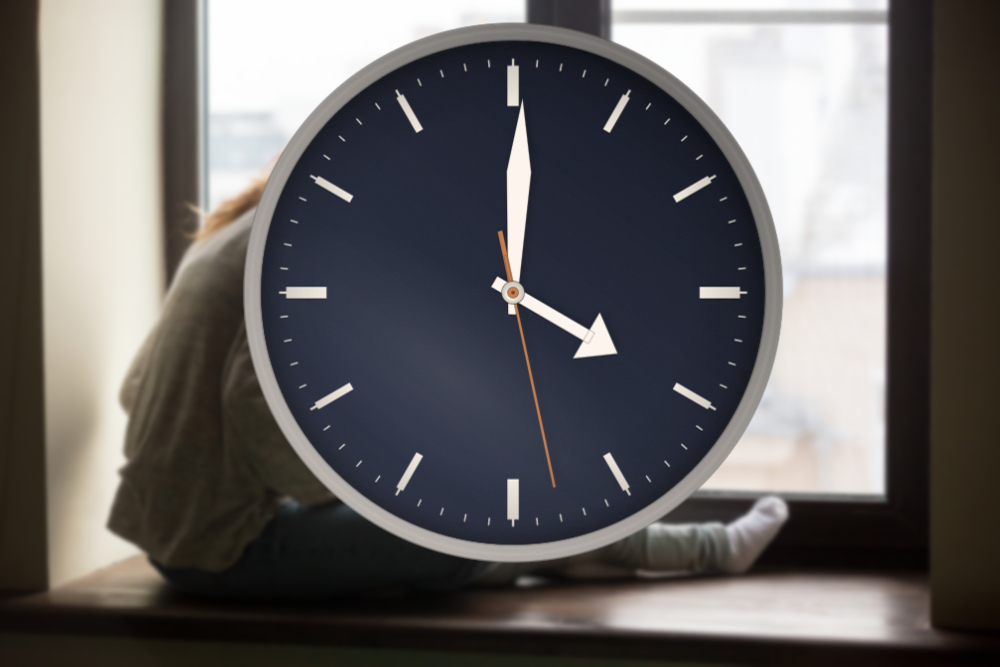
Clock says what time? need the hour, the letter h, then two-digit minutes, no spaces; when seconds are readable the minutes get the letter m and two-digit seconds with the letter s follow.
4h00m28s
